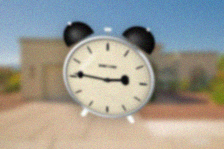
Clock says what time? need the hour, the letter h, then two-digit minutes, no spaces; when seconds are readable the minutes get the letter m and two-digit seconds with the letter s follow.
2h46
